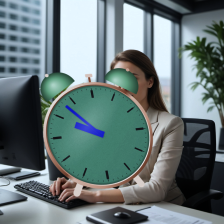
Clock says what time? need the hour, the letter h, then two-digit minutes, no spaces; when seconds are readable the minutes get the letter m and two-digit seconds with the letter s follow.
9h53
